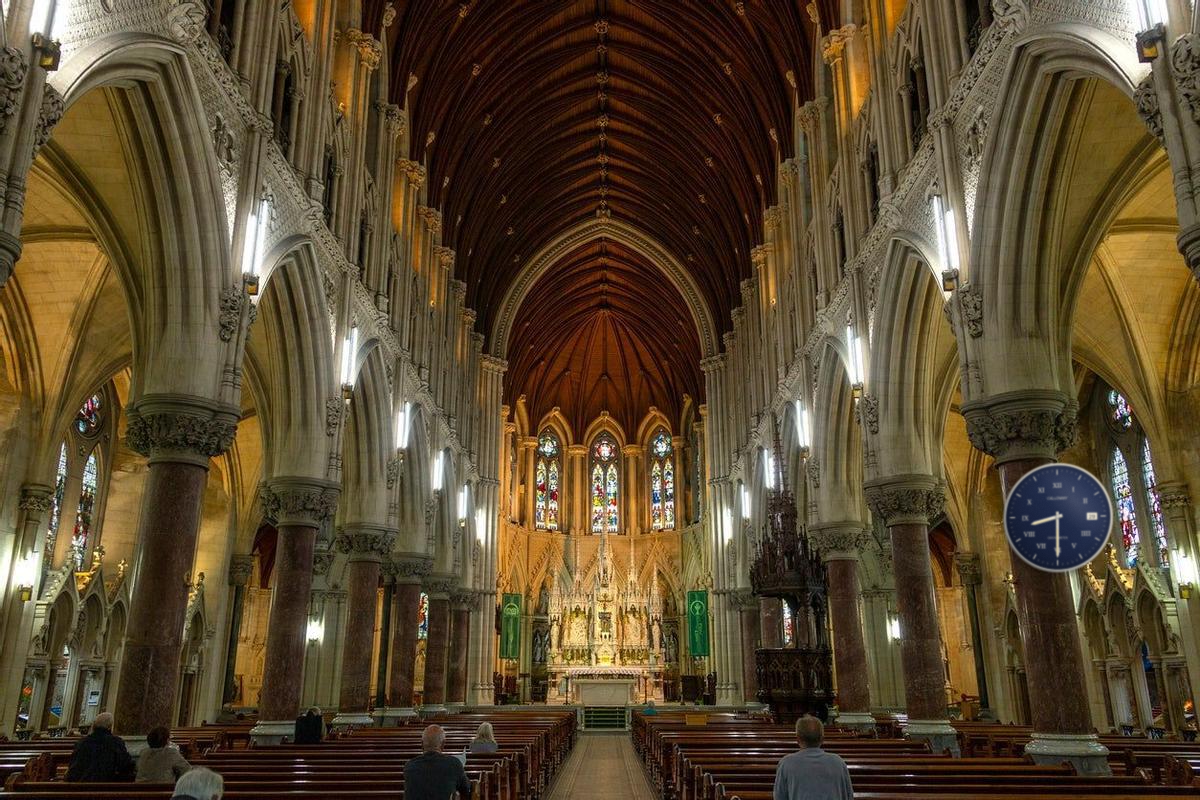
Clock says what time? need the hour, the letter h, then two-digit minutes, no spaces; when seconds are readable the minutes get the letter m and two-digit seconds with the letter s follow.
8h30
